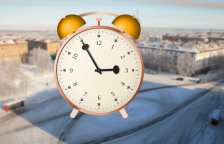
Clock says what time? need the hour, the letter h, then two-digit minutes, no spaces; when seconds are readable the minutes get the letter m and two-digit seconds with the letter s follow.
2h55
